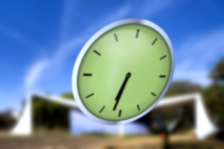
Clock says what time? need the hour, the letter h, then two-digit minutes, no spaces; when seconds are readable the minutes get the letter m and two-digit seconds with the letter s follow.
6h32
